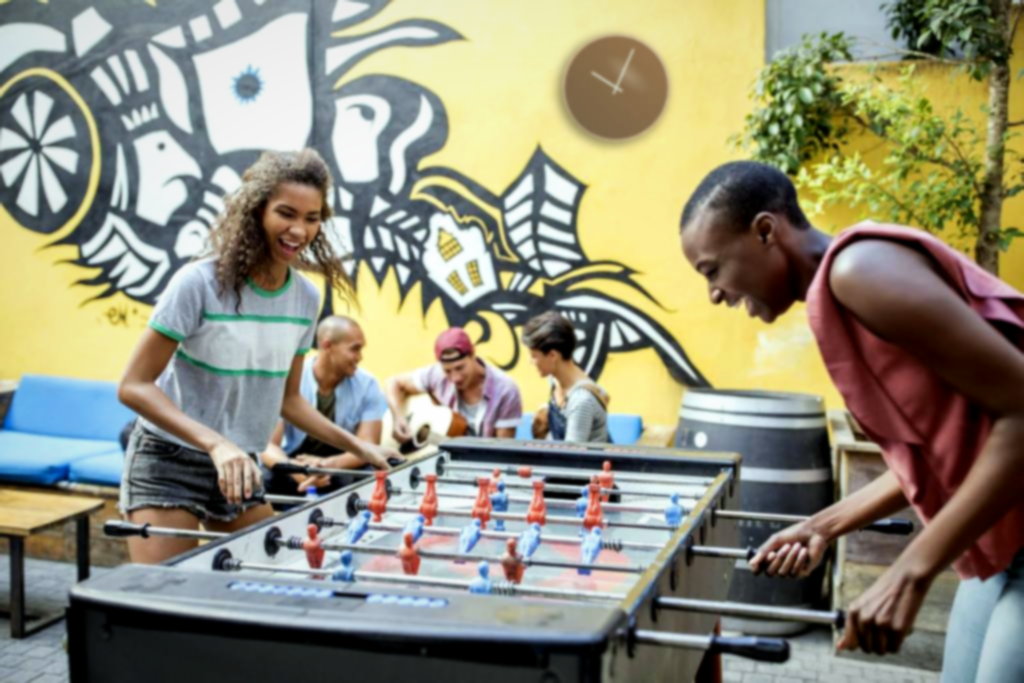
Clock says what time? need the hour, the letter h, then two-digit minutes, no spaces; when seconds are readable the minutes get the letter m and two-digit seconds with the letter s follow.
10h04
